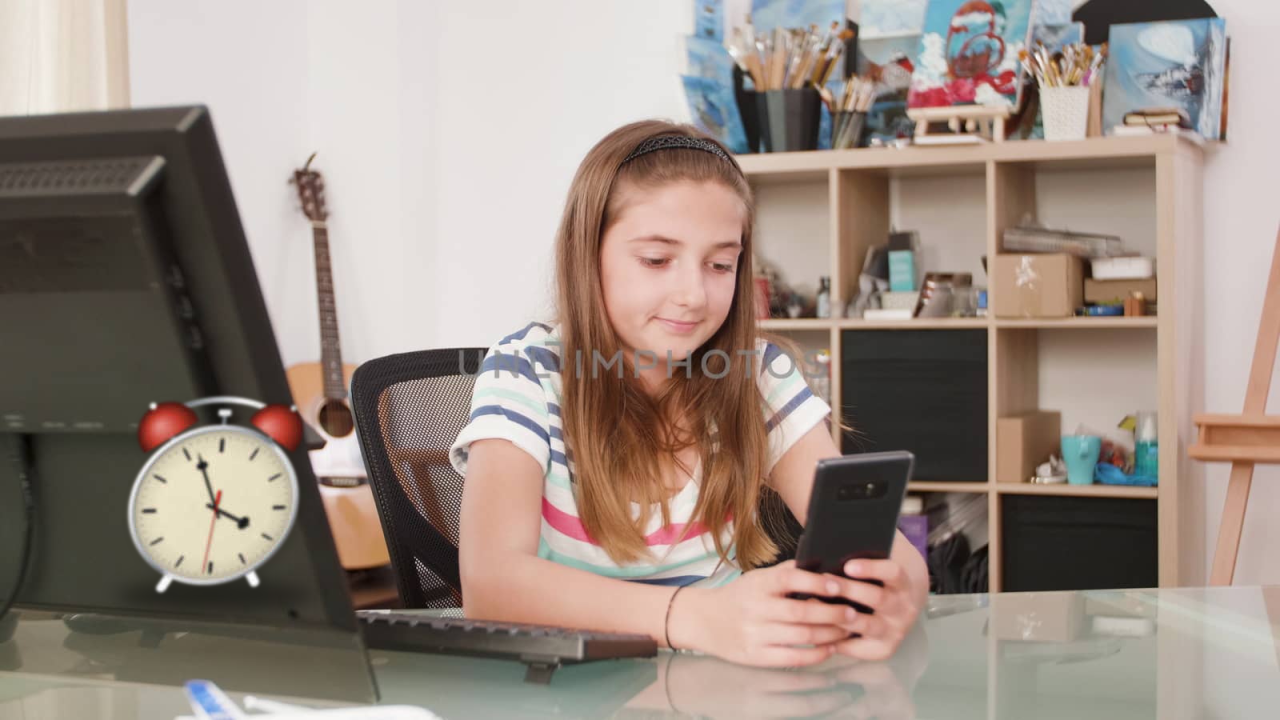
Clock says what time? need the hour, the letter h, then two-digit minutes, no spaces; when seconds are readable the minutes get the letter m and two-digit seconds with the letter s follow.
3h56m31s
